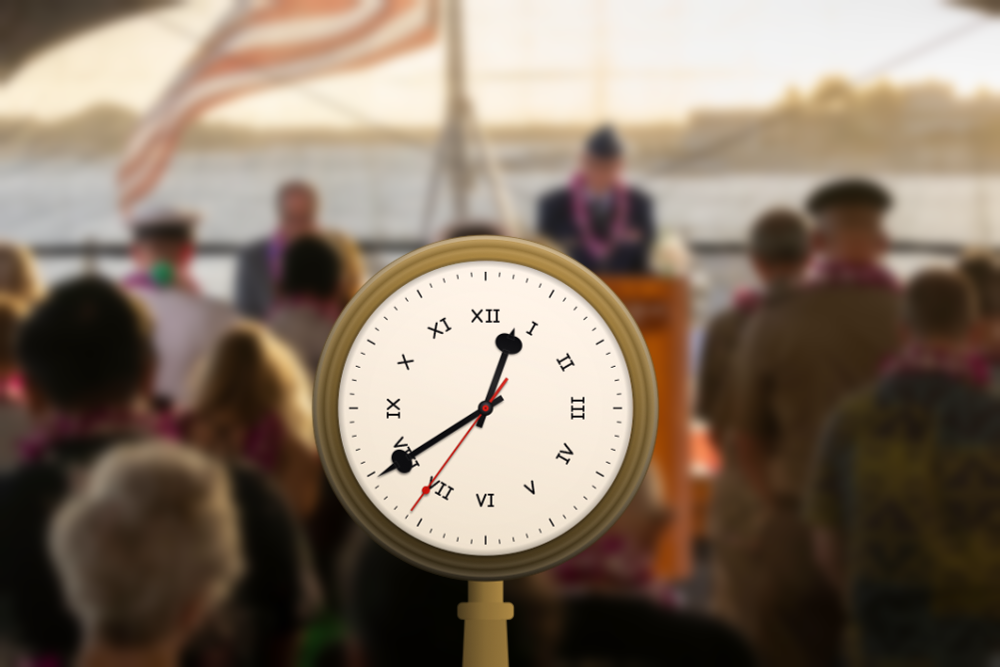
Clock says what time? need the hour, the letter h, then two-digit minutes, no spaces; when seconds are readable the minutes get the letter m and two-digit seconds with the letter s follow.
12h39m36s
